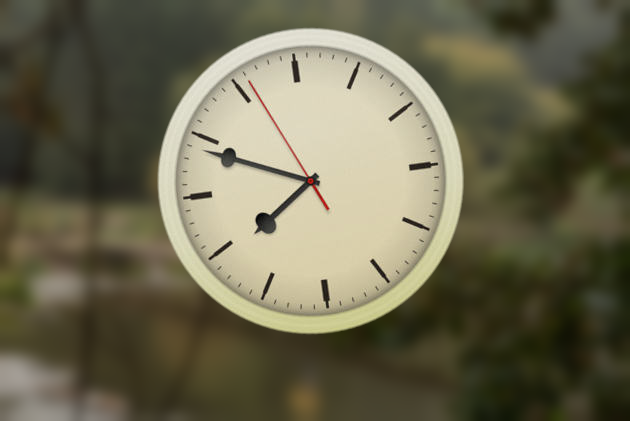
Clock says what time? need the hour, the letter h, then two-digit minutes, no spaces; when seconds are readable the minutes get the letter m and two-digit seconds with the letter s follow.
7h48m56s
